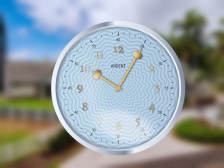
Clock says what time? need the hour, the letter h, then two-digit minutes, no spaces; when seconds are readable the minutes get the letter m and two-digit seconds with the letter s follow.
10h05
